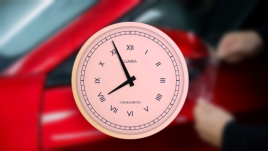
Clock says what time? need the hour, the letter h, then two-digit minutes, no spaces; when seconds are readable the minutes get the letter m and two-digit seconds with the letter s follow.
7h56
